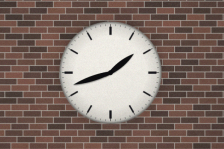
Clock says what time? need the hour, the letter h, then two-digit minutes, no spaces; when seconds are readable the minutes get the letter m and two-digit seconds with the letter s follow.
1h42
